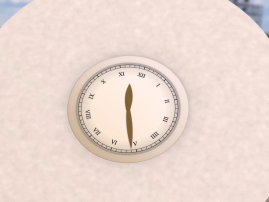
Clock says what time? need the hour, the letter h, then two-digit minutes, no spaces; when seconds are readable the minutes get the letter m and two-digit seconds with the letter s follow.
11h26
